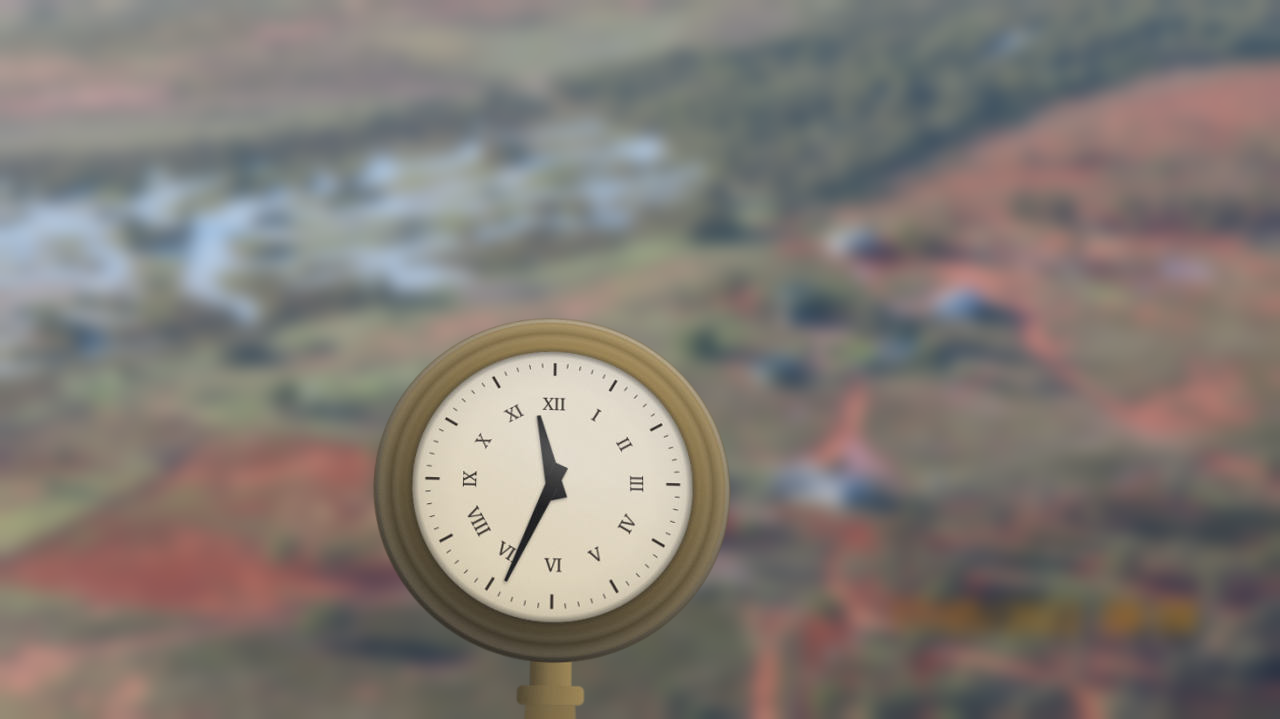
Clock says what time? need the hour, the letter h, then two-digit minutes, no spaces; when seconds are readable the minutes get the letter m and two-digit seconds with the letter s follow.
11h34
